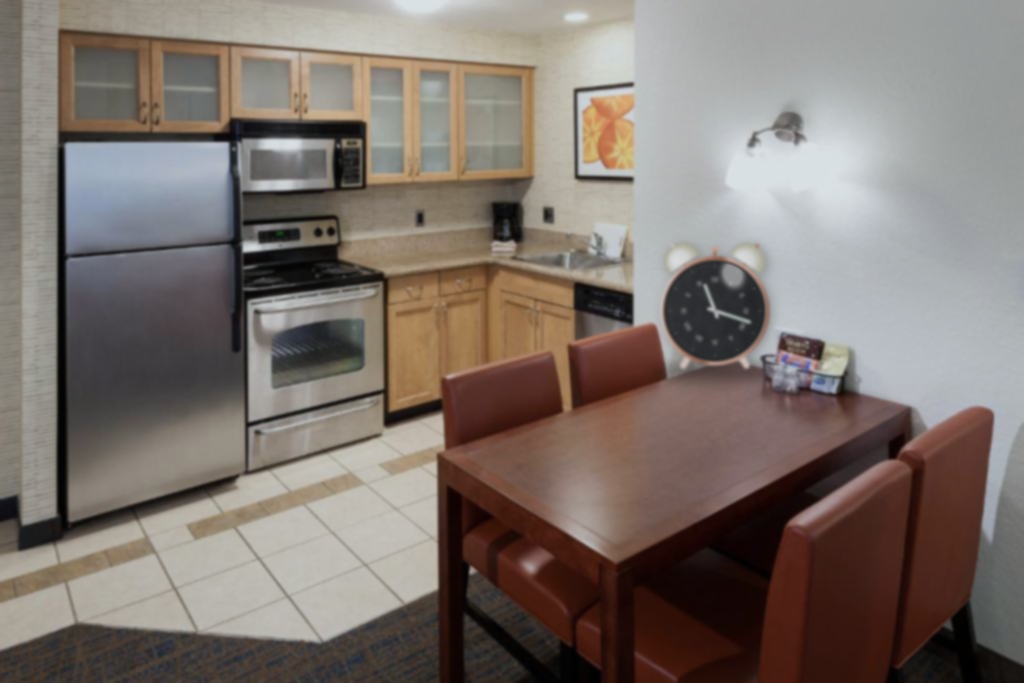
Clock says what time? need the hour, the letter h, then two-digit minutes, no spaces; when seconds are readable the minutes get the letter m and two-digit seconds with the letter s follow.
11h18
